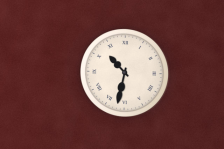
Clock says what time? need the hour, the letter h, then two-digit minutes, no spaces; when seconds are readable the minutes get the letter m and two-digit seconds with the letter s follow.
10h32
